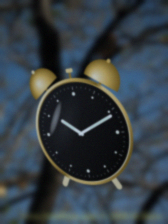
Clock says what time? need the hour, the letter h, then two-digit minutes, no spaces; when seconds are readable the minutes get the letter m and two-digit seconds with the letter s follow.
10h11
